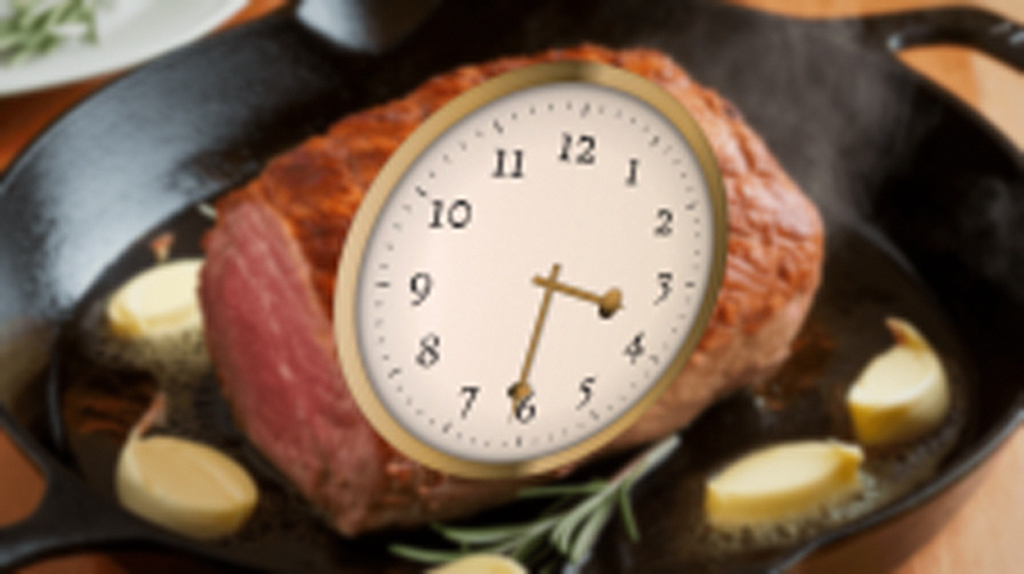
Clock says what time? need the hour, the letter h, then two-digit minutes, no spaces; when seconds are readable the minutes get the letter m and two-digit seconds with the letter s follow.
3h31
